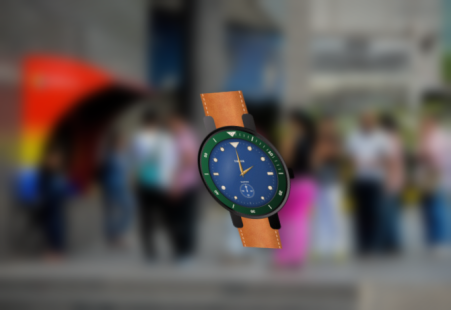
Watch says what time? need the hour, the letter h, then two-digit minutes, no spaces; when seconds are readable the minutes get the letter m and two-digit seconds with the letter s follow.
2h00
